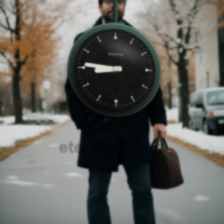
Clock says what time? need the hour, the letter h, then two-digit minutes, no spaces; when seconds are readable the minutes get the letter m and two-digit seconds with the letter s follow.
8h46
